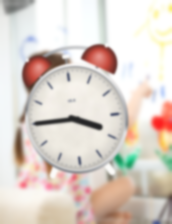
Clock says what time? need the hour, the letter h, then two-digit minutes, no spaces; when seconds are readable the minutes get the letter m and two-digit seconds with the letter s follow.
3h45
